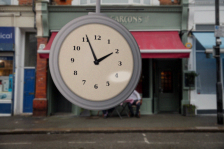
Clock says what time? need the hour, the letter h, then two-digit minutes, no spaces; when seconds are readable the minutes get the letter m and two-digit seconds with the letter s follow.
1h56
